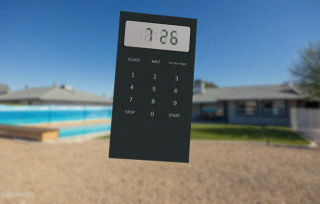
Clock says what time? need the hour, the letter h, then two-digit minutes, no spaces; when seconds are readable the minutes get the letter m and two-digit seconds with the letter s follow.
7h26
